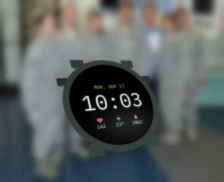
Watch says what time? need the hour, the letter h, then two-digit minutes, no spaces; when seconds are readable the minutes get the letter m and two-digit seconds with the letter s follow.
10h03
